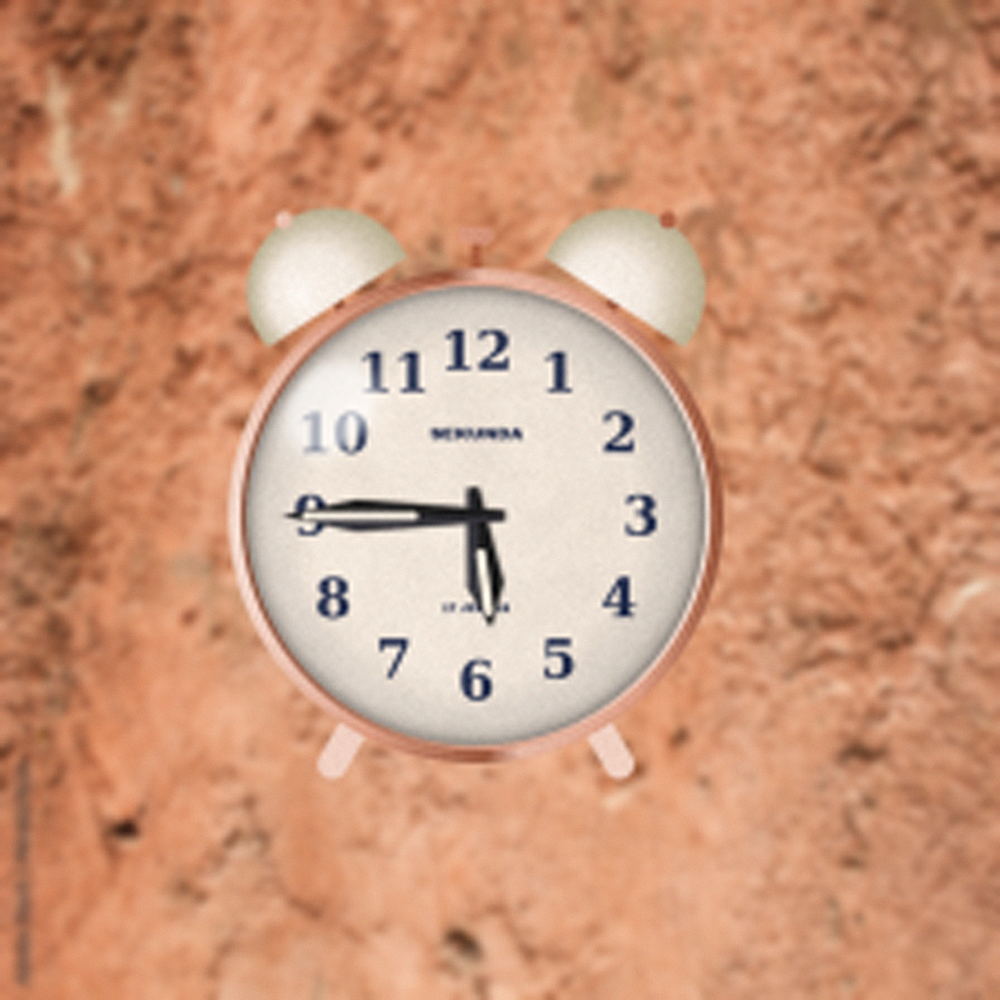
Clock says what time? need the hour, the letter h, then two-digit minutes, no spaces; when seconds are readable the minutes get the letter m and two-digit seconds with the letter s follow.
5h45
